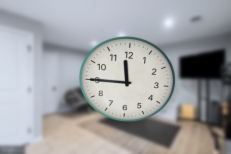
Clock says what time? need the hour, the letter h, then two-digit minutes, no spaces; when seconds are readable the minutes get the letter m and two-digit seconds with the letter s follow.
11h45
